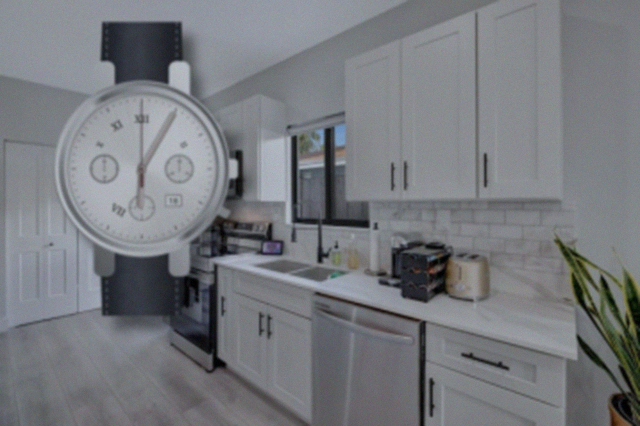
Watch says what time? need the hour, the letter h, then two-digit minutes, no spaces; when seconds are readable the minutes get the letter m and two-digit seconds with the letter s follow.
6h05
